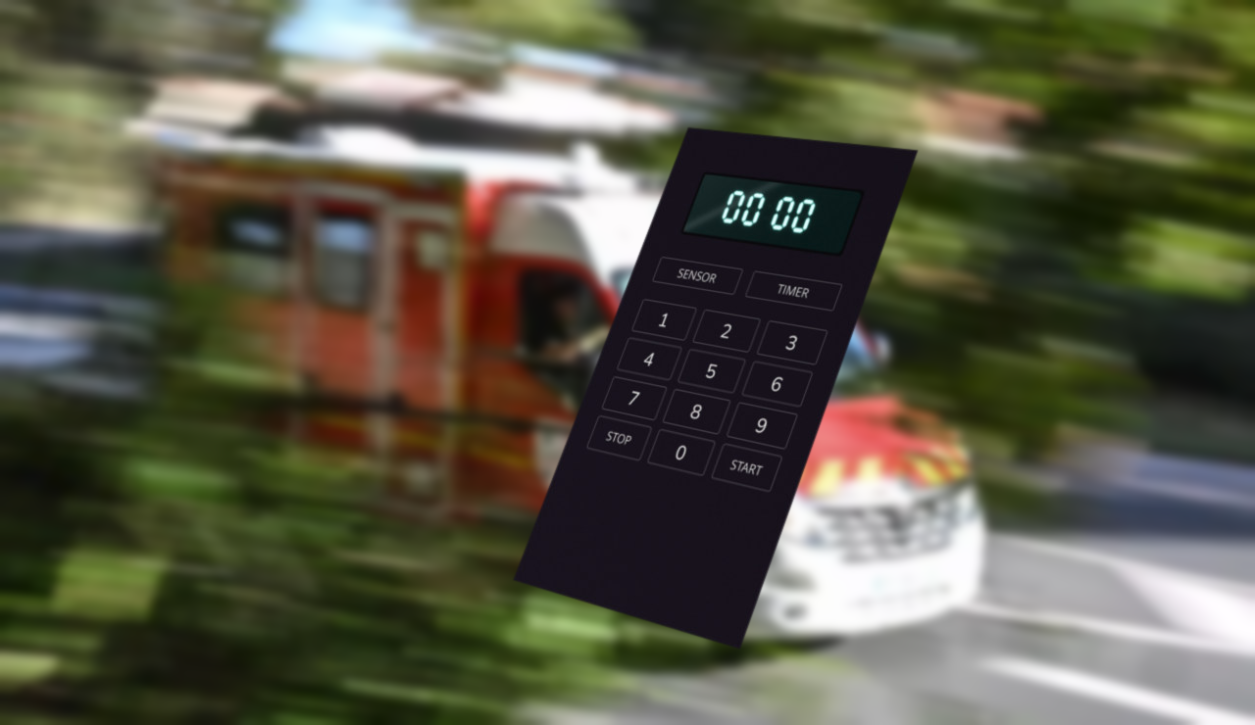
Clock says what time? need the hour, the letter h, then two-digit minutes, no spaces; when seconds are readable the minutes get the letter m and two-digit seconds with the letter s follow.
0h00
